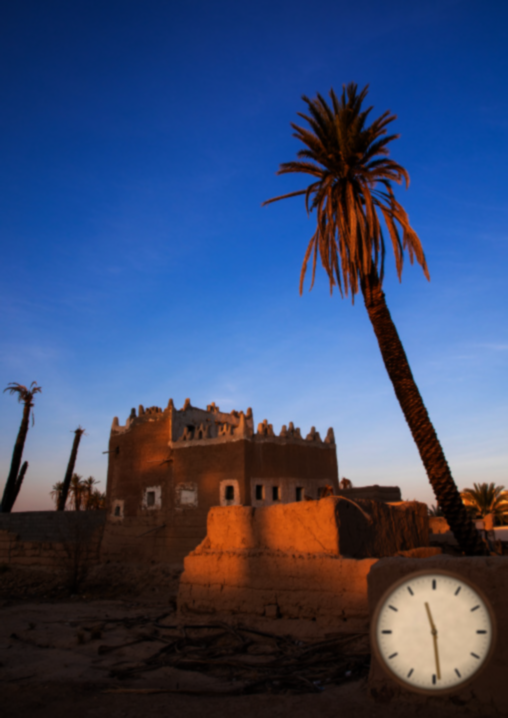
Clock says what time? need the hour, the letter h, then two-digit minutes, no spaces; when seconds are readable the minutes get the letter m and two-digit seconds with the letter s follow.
11h29
